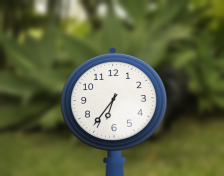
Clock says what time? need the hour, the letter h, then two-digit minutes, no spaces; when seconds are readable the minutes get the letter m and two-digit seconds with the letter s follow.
6h36
